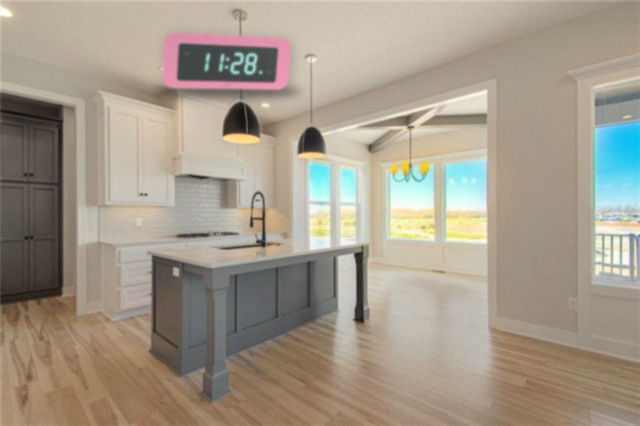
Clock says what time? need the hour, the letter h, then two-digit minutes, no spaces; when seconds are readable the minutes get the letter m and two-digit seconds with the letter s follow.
11h28
